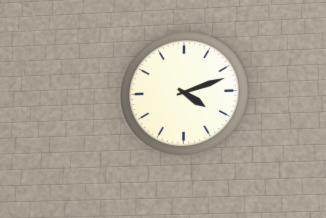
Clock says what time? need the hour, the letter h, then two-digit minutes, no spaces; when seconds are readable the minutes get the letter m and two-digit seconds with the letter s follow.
4h12
